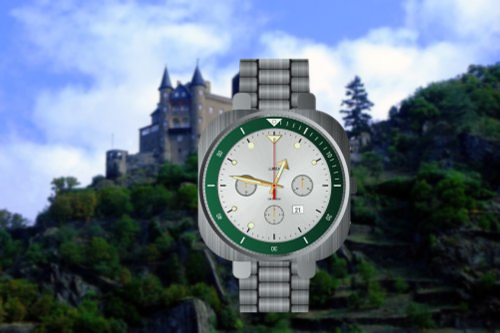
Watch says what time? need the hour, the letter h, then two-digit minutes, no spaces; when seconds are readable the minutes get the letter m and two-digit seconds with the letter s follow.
12h47
